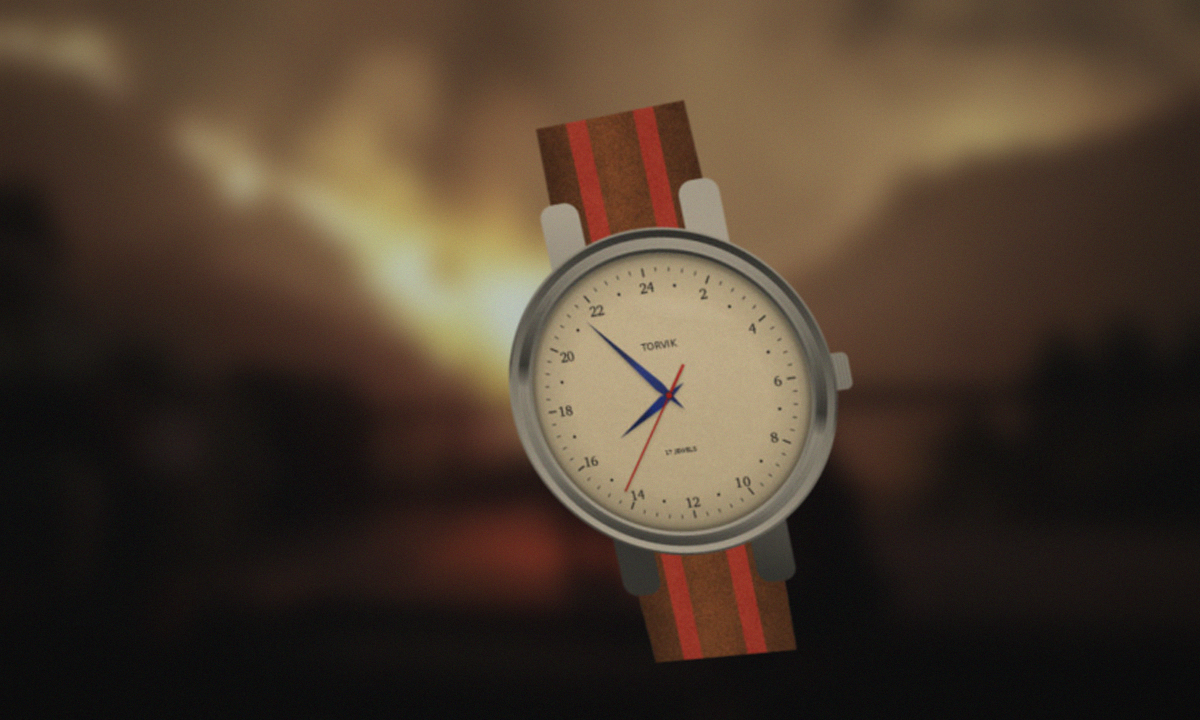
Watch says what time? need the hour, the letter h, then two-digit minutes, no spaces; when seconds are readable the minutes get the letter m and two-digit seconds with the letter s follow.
15h53m36s
